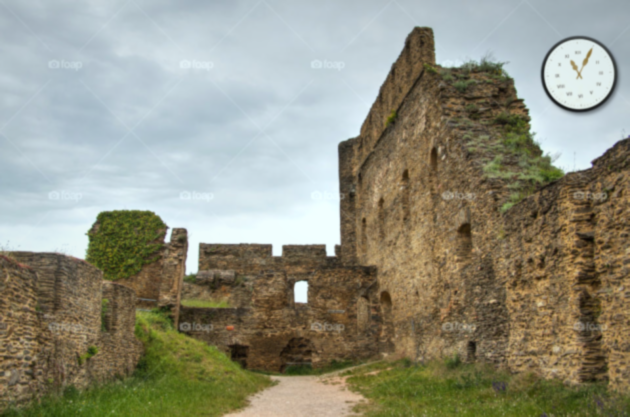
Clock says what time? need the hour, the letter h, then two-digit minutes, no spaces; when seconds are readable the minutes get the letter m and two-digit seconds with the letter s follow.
11h05
